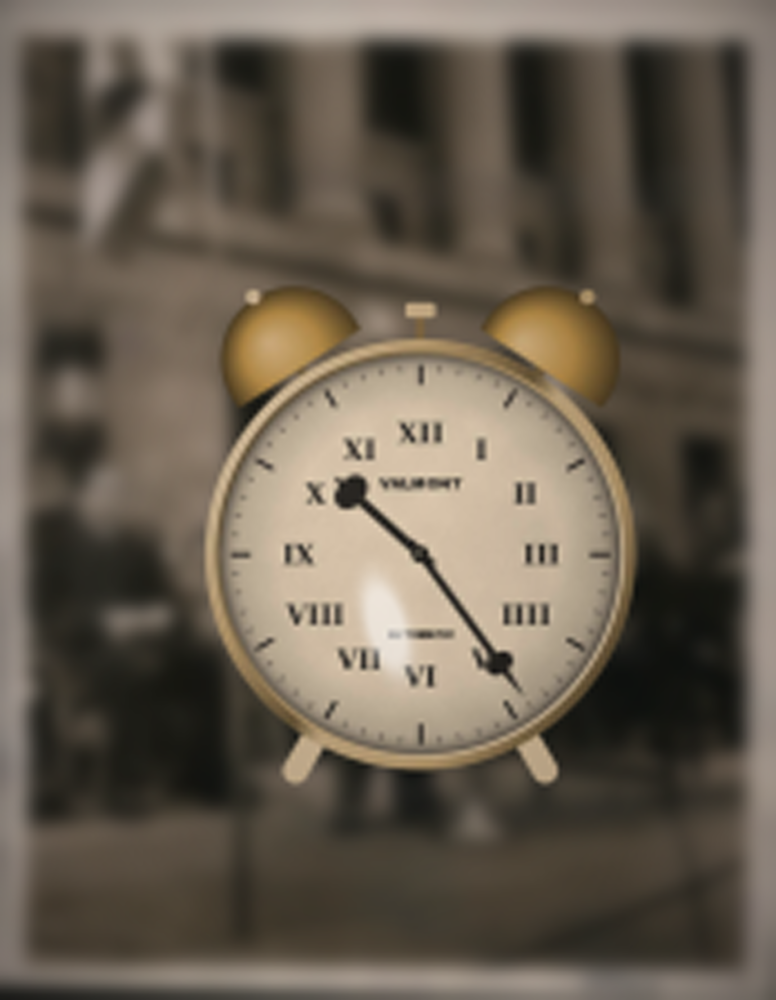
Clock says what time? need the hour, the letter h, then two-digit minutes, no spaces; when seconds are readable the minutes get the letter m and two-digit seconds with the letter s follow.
10h24
